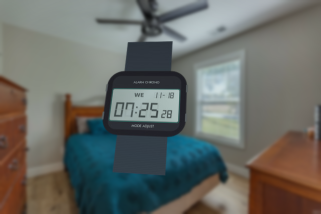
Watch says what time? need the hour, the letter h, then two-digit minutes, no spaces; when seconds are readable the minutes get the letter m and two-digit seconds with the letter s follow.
7h25m28s
